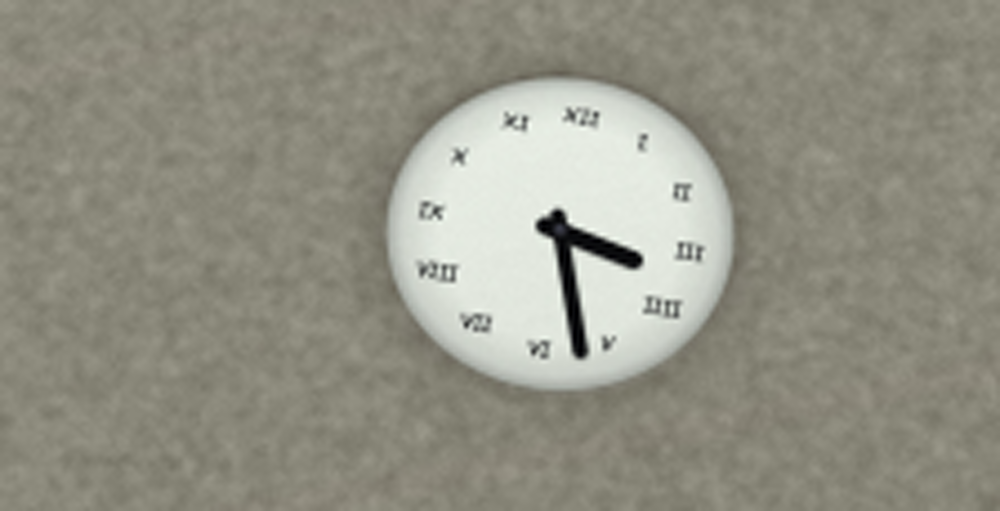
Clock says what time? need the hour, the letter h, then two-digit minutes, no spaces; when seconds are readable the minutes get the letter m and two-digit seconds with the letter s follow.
3h27
